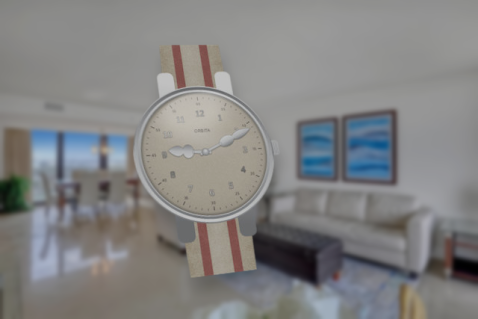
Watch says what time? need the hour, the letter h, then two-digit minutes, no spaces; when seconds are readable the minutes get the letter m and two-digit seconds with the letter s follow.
9h11
